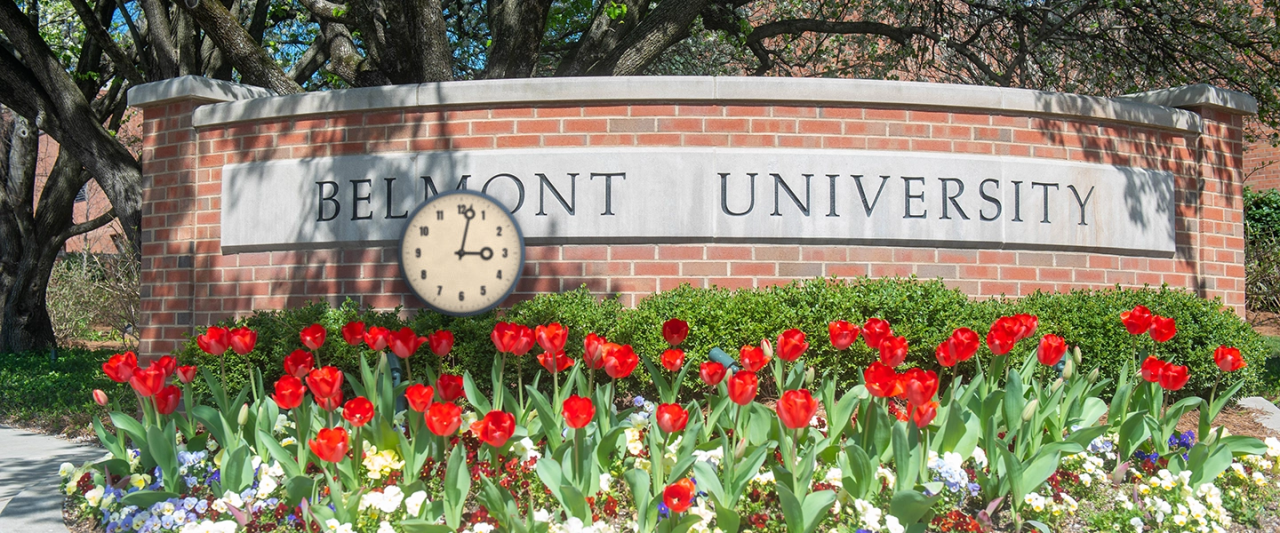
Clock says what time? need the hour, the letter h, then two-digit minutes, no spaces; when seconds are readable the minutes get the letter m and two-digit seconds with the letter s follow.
3h02
